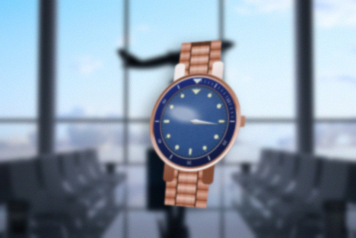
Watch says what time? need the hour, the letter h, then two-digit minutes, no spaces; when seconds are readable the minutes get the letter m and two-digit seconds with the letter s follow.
3h16
